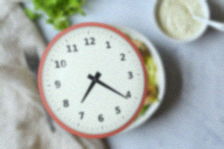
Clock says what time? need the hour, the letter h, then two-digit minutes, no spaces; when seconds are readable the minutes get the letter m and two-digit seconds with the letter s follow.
7h21
